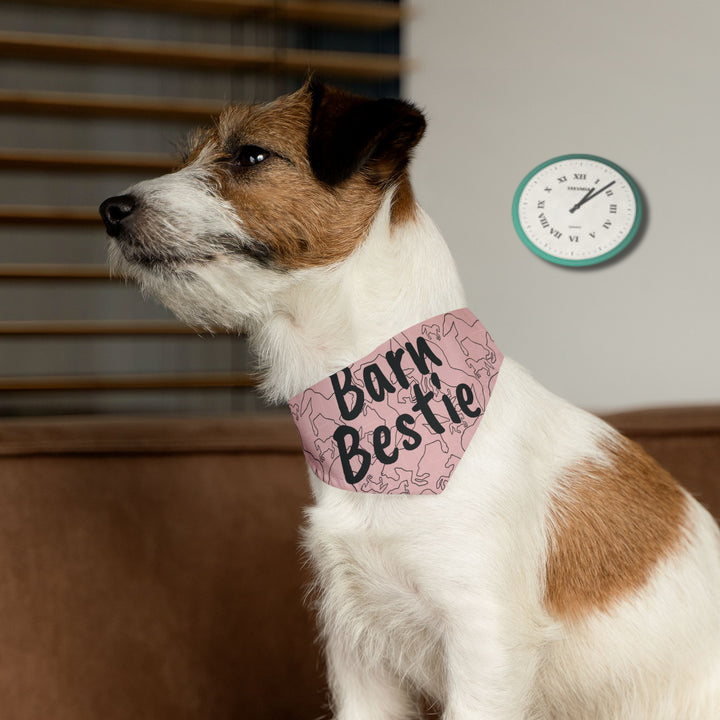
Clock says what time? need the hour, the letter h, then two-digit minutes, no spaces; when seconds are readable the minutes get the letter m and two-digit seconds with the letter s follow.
1h08
